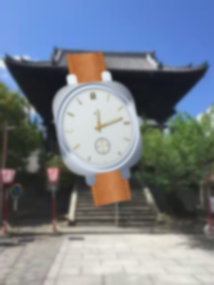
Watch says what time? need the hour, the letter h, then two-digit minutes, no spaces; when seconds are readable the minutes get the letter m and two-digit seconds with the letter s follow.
12h13
